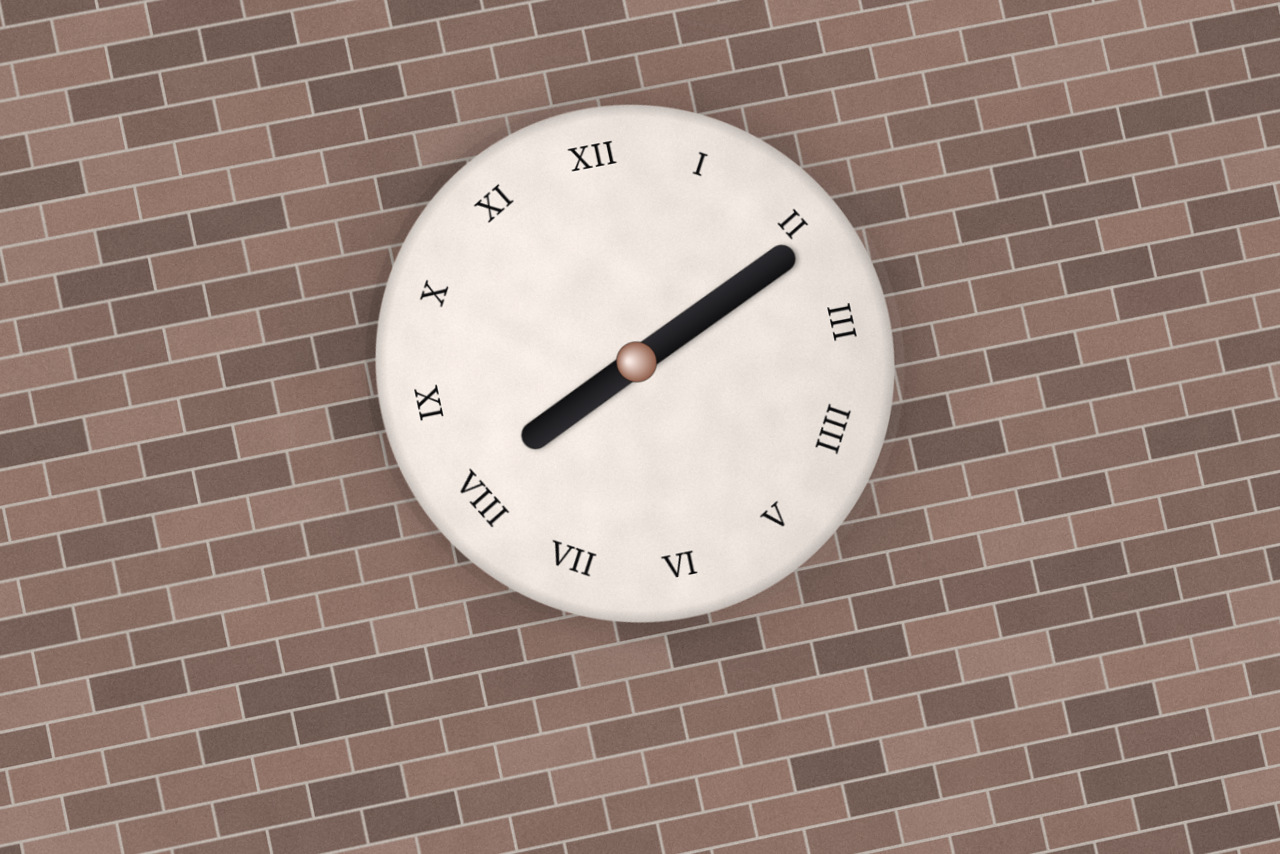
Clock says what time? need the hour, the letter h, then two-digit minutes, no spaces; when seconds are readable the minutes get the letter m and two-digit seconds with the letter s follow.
8h11
